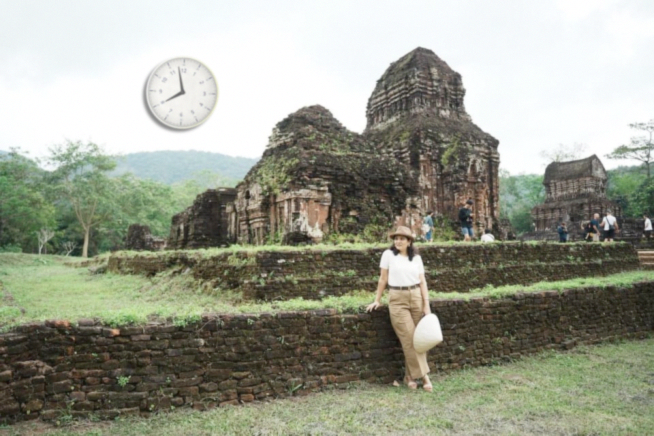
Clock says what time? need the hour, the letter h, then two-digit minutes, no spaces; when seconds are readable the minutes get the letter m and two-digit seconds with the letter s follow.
7h58
